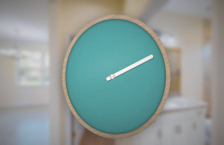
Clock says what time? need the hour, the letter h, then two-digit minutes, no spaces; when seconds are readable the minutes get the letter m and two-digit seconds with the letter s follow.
2h11
